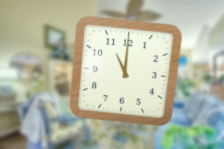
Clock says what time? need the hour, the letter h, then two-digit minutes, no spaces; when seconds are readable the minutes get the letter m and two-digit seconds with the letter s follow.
11h00
